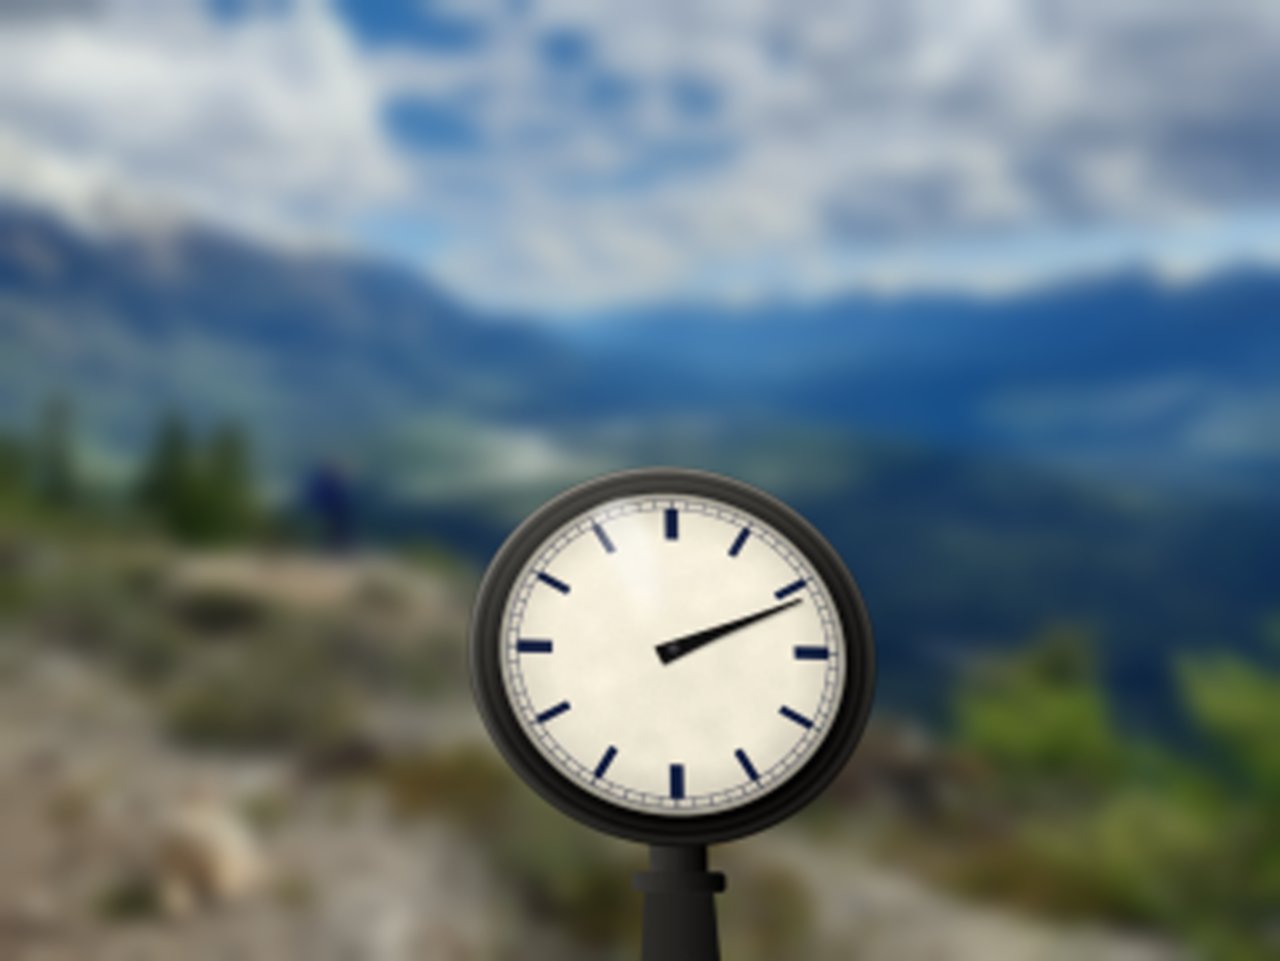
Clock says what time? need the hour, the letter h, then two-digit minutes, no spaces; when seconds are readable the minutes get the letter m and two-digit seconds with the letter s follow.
2h11
